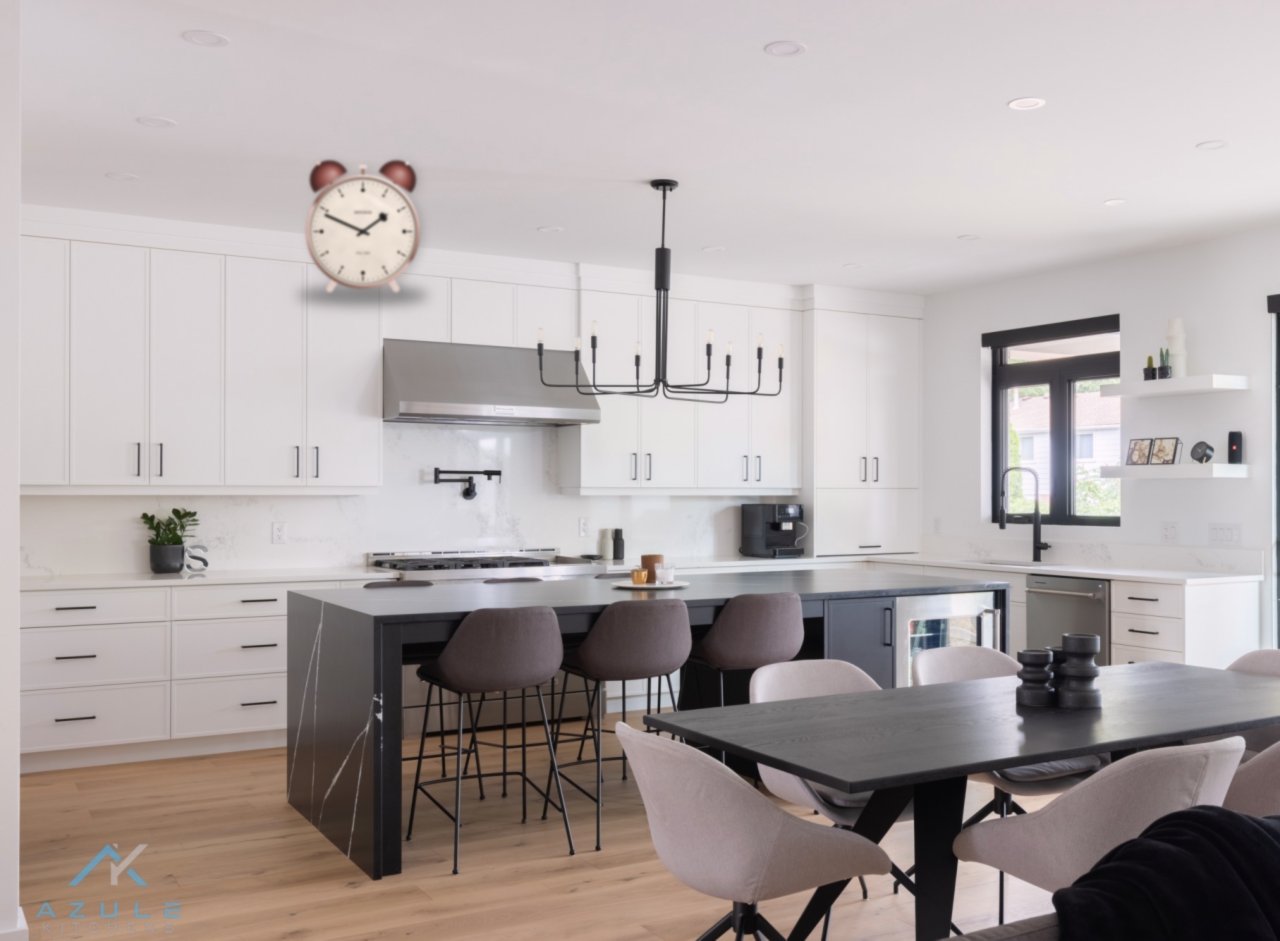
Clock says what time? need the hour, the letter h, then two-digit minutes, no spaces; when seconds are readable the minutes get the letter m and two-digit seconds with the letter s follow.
1h49
